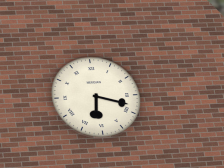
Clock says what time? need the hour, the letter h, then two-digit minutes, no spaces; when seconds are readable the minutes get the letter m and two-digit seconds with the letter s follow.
6h18
